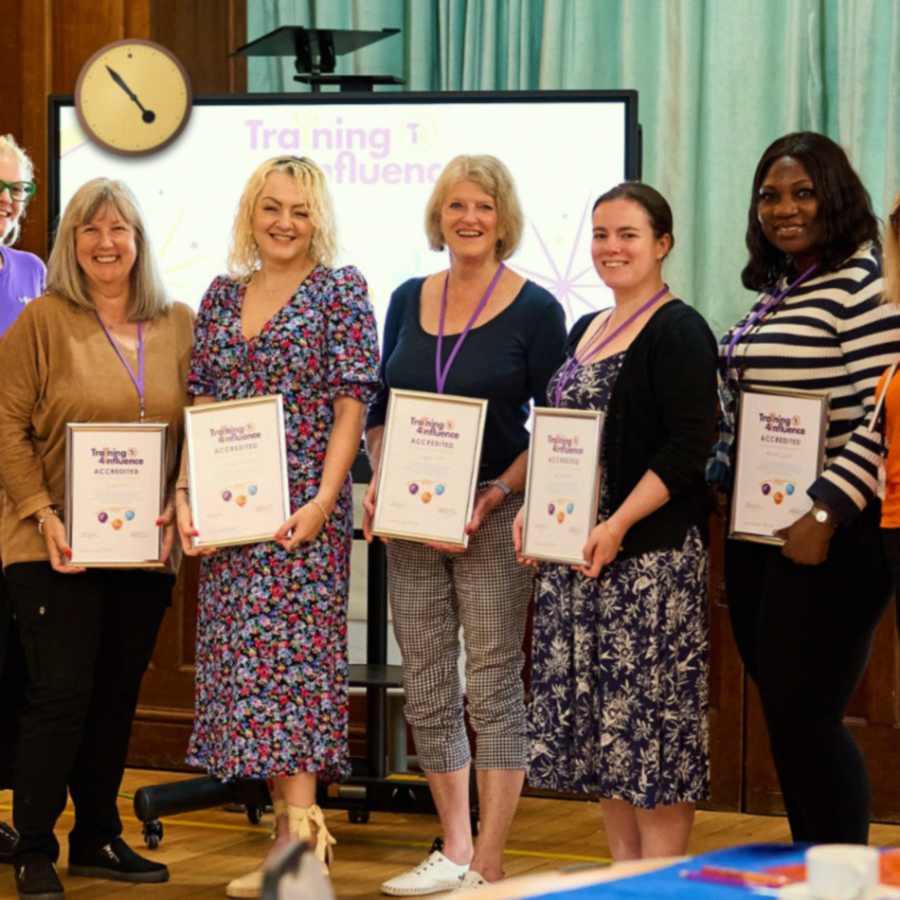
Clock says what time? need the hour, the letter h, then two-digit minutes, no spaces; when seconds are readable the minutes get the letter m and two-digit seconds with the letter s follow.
4h54
